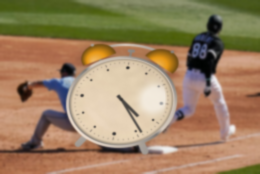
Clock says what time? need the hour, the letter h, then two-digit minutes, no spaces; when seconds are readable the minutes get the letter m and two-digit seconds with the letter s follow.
4h24
